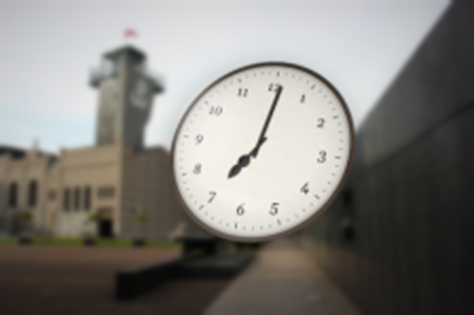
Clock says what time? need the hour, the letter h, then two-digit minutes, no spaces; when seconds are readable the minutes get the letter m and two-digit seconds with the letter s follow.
7h01
